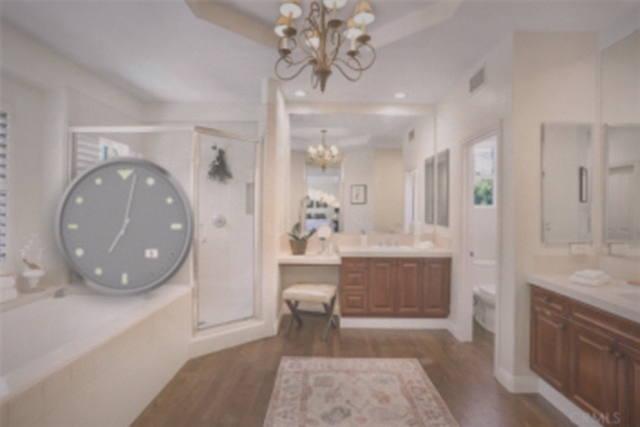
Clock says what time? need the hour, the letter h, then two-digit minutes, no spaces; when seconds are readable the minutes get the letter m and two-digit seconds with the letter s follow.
7h02
